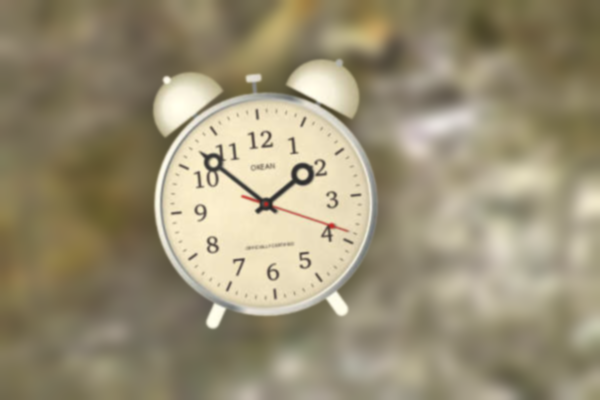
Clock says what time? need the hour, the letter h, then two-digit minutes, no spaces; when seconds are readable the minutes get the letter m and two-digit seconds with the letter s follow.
1h52m19s
